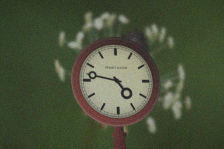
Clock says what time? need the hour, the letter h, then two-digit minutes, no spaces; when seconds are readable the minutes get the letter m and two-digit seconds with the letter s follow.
4h47
